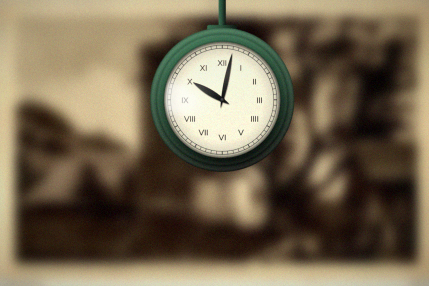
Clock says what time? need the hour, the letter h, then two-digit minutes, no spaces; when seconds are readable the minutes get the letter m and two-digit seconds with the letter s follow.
10h02
